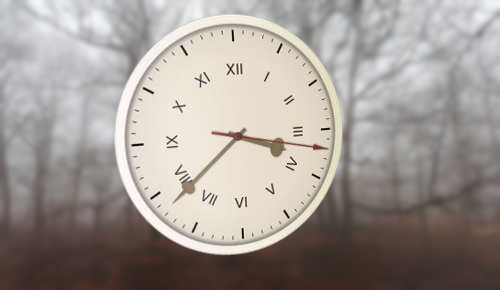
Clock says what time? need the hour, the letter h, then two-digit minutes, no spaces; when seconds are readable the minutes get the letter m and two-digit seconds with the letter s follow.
3h38m17s
